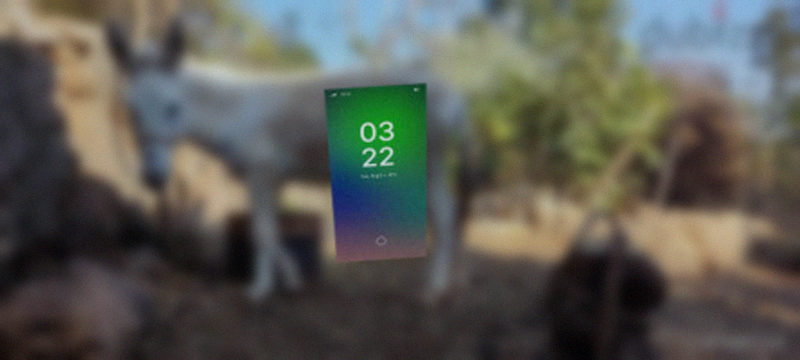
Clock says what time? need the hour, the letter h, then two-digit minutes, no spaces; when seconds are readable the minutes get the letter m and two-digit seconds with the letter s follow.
3h22
